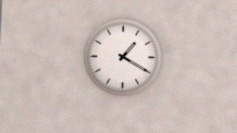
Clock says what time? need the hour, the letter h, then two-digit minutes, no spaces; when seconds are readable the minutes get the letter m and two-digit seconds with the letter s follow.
1h20
